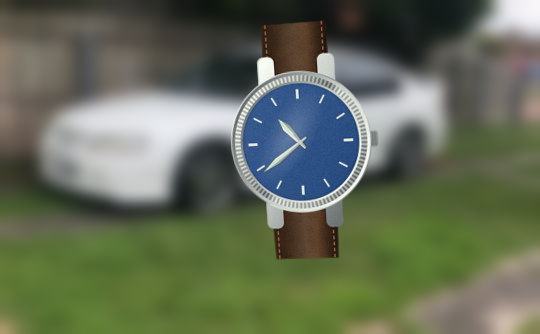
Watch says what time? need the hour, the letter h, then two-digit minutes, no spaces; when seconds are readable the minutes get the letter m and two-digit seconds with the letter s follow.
10h39
